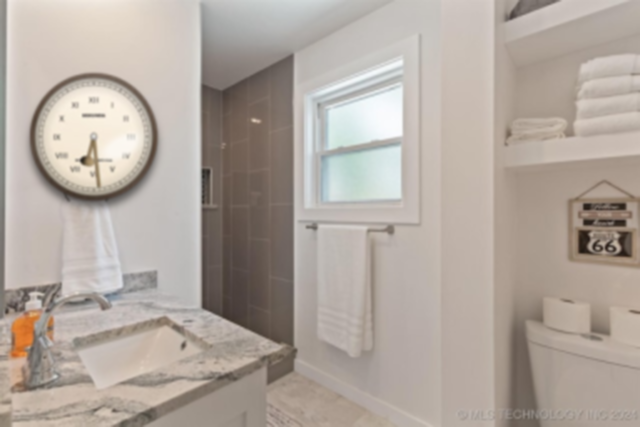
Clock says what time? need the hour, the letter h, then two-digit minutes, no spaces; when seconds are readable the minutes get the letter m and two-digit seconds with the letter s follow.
6h29
